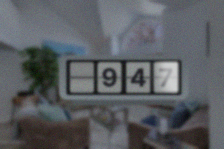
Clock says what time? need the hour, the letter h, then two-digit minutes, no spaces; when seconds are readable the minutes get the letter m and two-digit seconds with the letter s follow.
9h47
